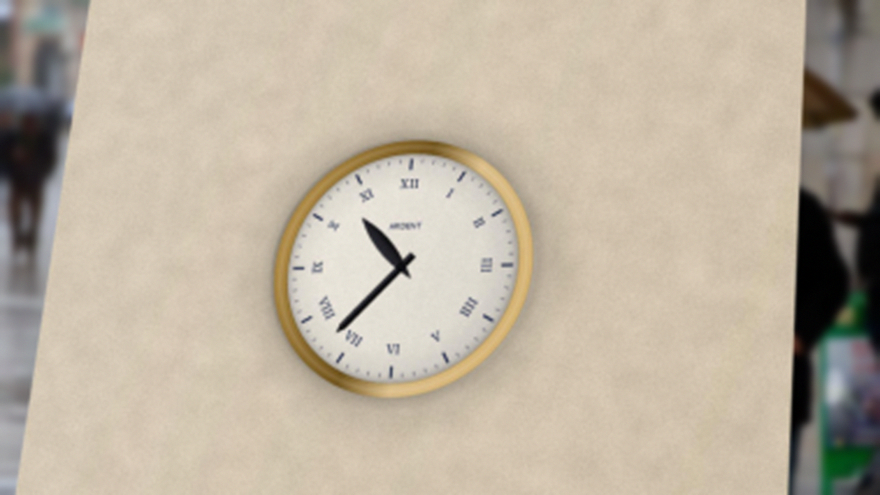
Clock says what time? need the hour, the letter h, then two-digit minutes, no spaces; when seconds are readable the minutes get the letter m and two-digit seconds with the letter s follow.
10h37
